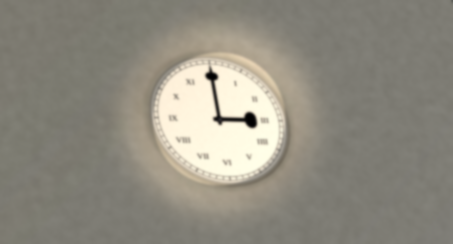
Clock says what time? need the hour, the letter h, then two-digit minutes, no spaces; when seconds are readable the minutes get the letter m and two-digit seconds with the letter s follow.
3h00
